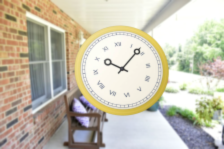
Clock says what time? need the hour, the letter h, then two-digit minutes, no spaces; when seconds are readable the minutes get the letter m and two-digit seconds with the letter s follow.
10h08
